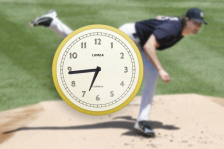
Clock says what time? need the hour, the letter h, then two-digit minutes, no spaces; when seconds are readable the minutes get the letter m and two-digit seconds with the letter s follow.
6h44
